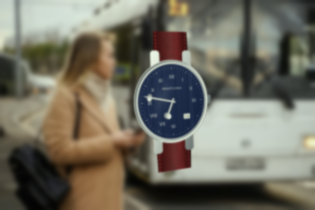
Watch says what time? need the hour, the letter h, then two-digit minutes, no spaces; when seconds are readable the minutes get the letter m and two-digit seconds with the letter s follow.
6h47
